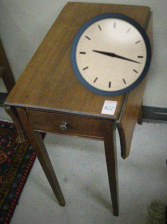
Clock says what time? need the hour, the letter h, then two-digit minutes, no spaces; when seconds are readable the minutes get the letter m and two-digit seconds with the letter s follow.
9h17
